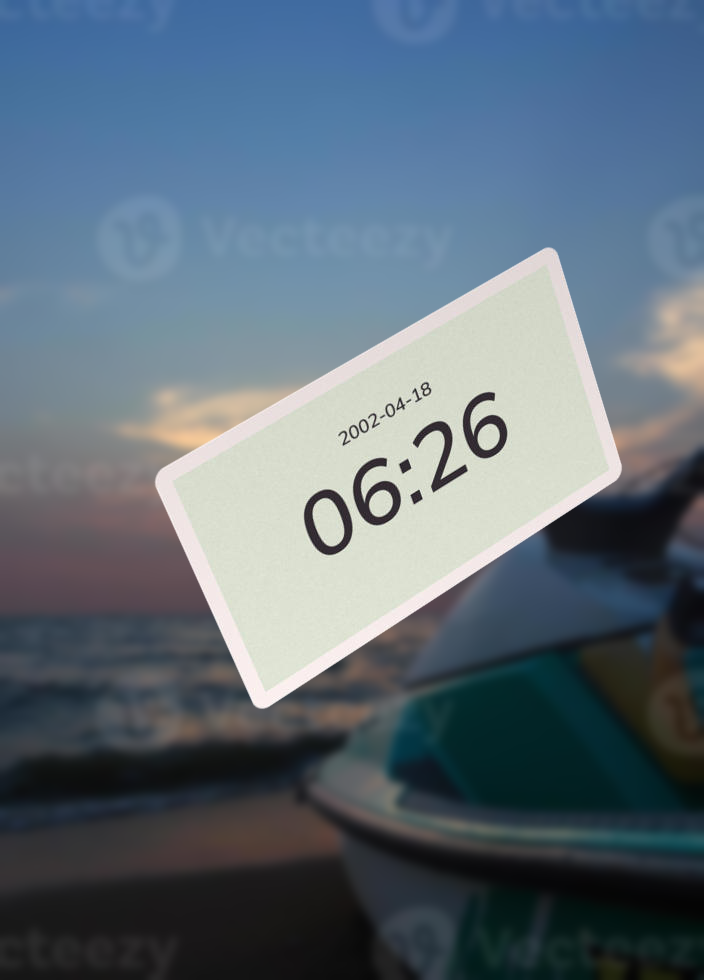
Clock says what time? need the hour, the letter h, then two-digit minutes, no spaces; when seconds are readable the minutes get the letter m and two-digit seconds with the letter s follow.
6h26
